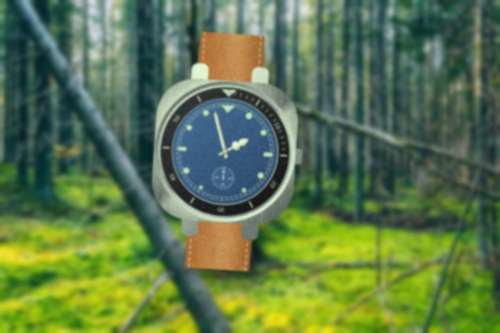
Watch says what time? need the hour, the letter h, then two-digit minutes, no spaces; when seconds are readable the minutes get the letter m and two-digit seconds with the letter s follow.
1h57
